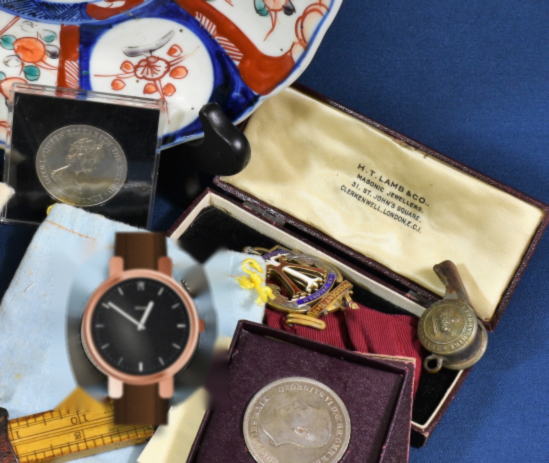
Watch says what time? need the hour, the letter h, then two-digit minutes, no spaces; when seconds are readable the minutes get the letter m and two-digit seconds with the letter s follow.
12h51
